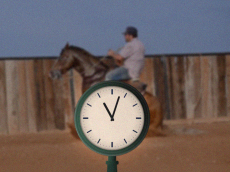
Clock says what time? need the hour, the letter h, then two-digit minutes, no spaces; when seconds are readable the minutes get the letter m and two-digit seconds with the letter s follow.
11h03
